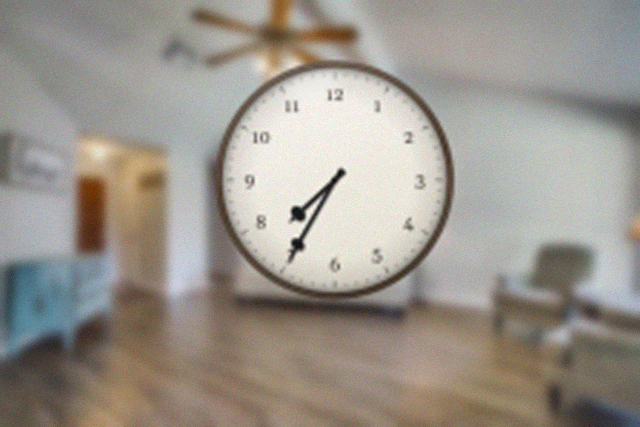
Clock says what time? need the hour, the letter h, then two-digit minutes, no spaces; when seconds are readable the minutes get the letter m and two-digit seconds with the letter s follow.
7h35
